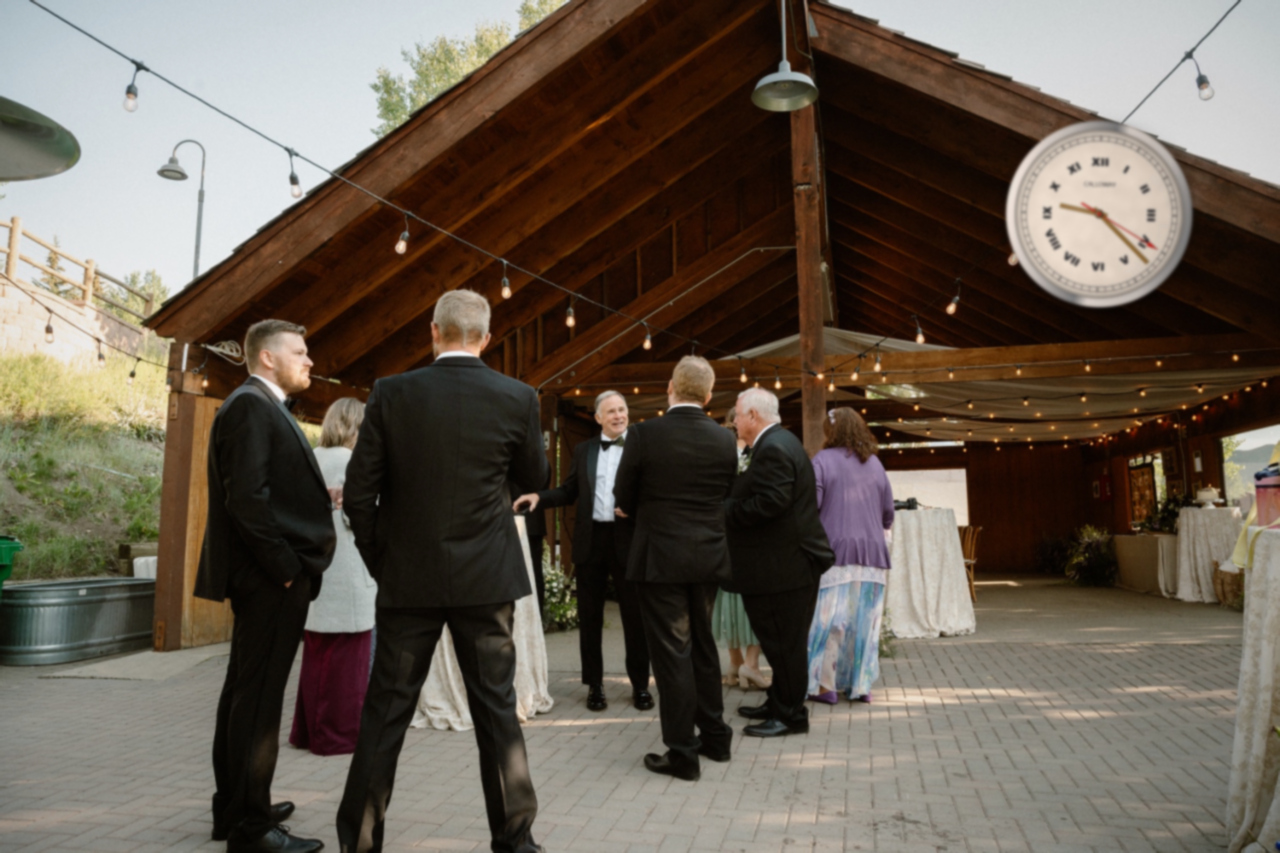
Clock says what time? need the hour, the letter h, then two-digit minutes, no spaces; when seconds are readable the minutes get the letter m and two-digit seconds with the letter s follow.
9h22m20s
